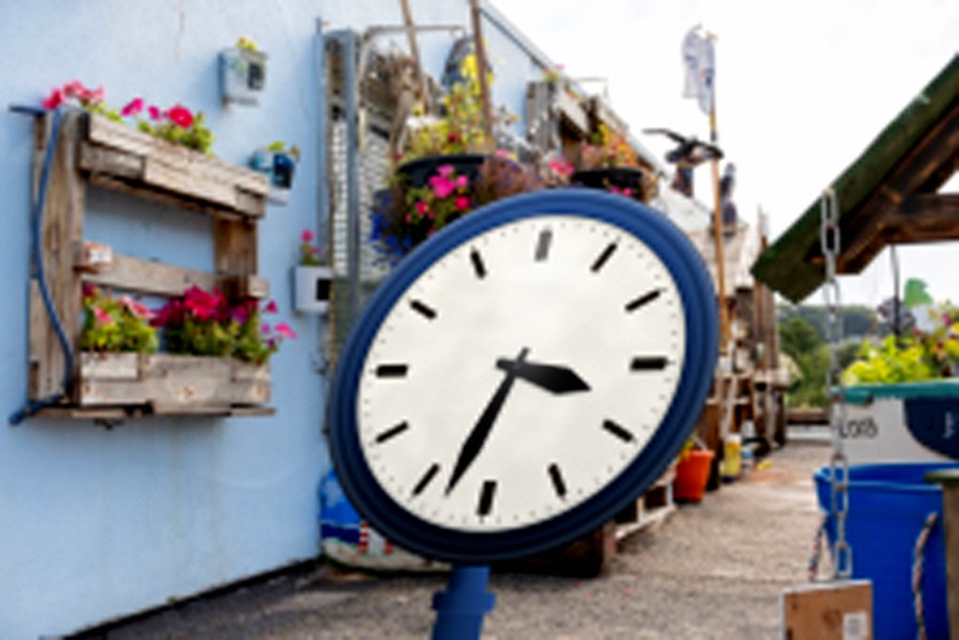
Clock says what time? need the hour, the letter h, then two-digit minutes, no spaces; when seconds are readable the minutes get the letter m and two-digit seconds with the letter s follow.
3h33
